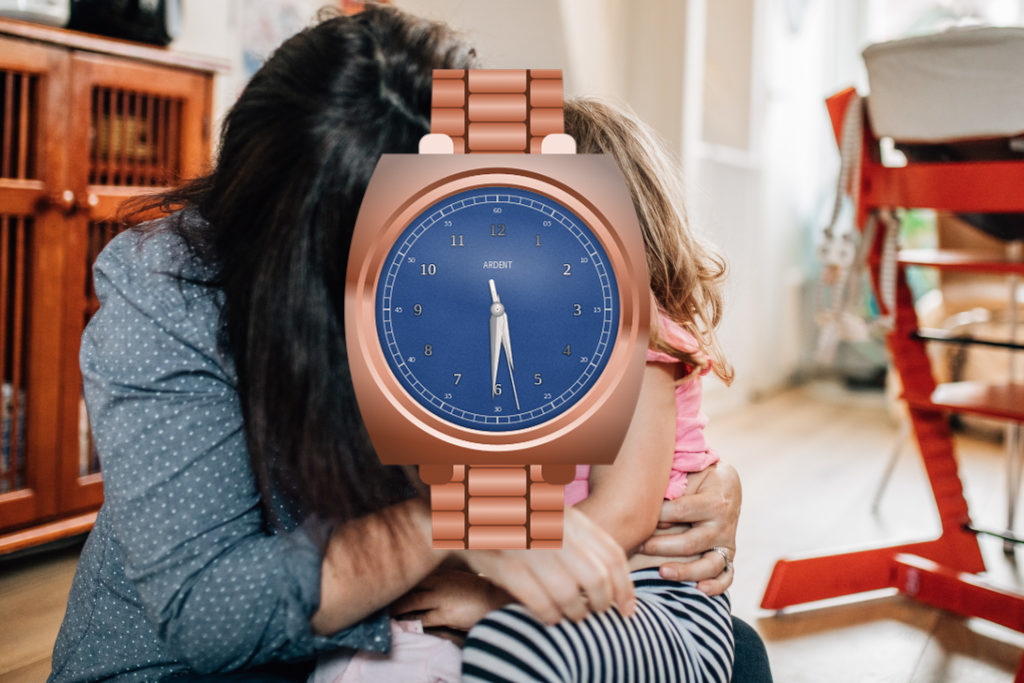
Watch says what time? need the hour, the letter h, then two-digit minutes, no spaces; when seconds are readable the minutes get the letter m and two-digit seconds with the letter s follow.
5h30m28s
